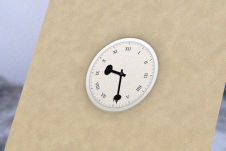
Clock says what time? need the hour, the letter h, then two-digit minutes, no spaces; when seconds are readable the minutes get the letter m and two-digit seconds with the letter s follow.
9h29
